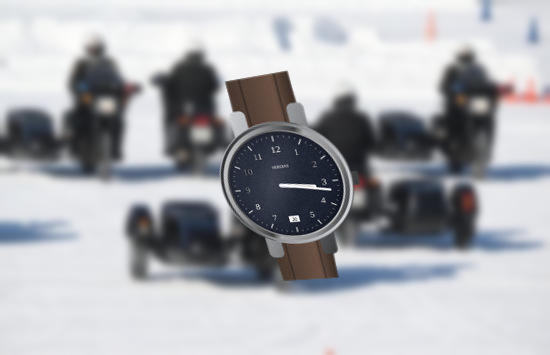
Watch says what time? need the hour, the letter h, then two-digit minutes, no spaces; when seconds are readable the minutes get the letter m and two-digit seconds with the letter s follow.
3h17
